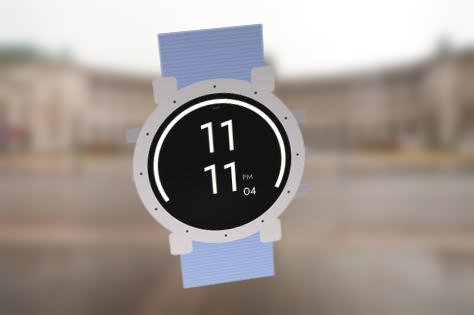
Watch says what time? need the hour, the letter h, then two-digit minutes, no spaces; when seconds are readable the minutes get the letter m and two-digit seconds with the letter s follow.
11h11m04s
